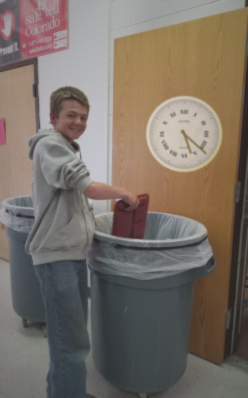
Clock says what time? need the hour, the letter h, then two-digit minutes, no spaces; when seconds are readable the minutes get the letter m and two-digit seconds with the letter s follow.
5h22
